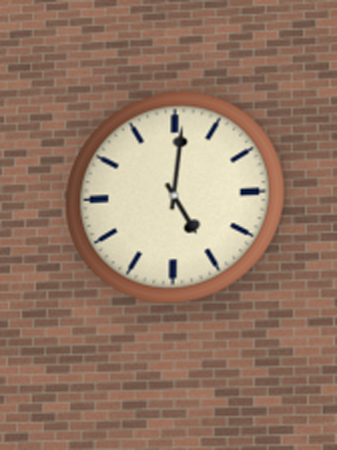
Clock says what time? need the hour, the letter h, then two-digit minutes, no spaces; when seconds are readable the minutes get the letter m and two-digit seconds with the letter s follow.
5h01
